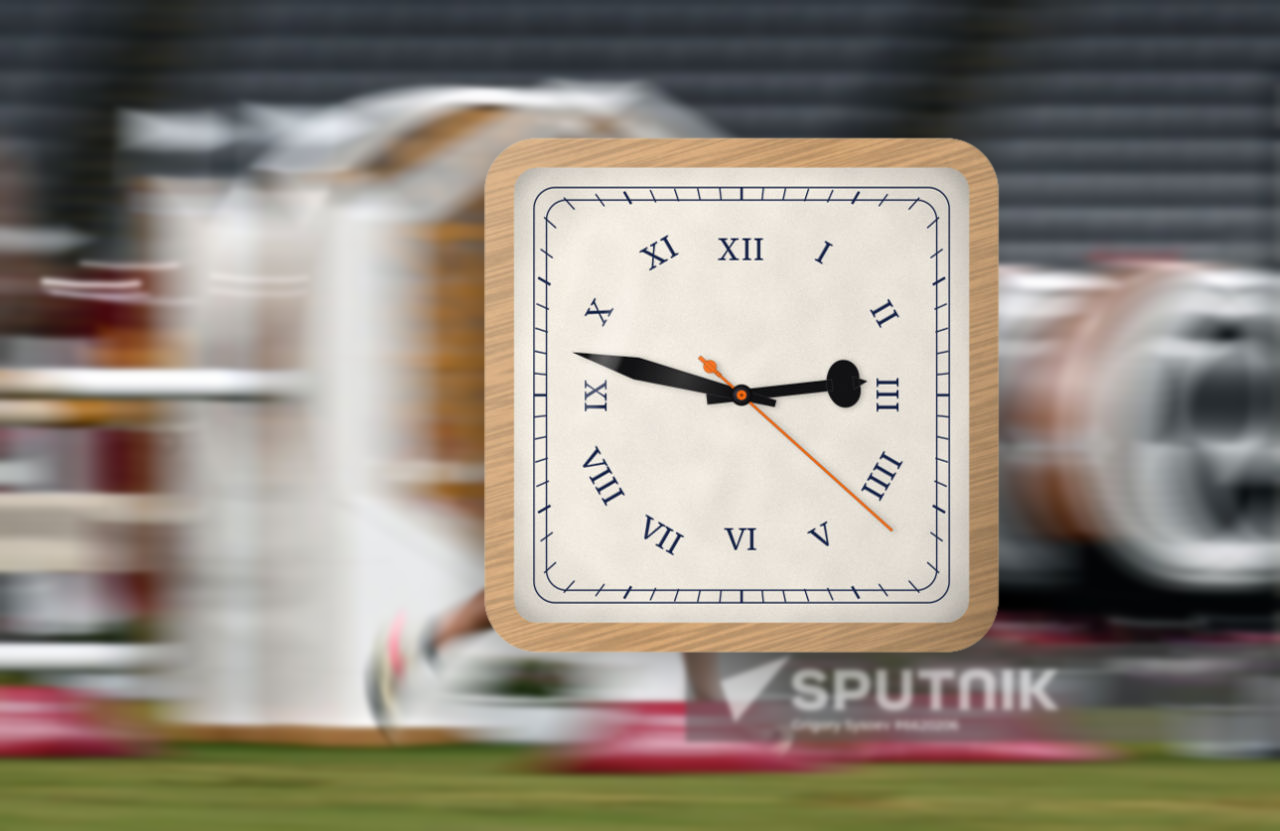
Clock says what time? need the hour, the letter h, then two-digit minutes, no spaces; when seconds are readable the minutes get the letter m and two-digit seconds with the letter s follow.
2h47m22s
